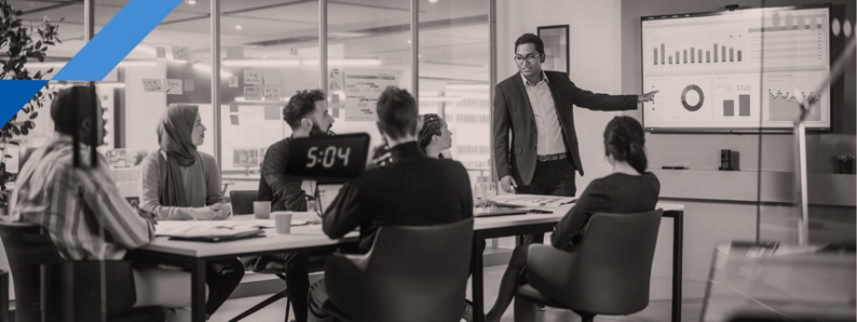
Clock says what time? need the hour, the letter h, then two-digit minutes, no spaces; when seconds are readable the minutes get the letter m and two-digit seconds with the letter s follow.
5h04
